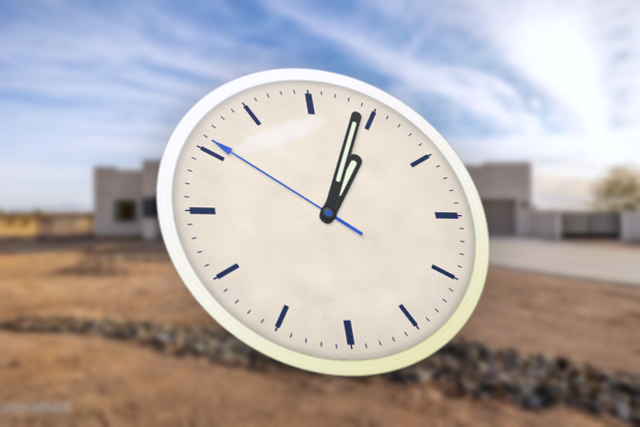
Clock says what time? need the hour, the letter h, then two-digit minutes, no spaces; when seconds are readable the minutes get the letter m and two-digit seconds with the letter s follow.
1h03m51s
